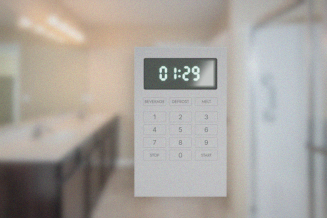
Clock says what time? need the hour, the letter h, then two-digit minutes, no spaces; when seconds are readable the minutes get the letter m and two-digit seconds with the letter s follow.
1h29
